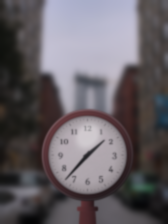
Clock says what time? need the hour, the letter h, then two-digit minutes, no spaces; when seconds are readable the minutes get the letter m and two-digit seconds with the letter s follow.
1h37
